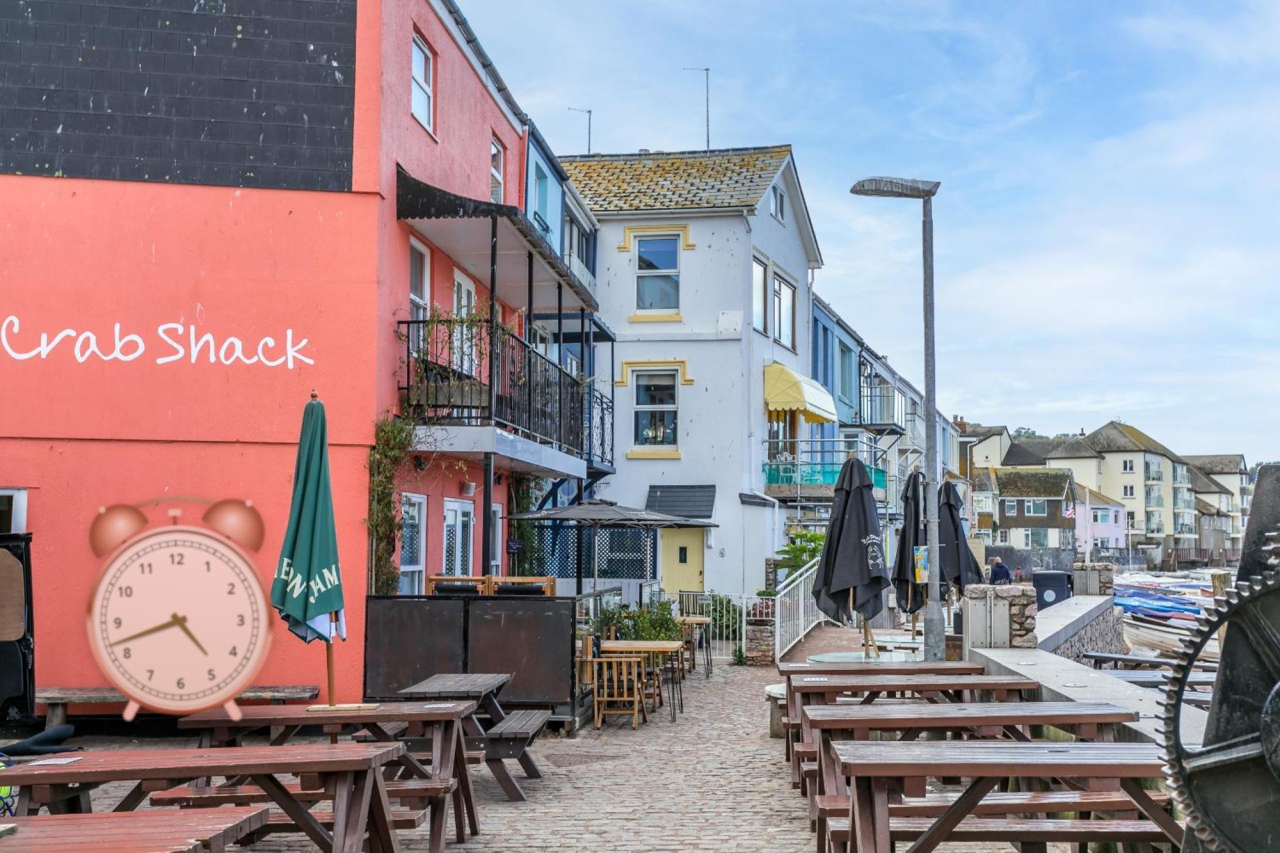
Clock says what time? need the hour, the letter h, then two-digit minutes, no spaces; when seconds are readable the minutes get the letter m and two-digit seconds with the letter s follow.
4h42
